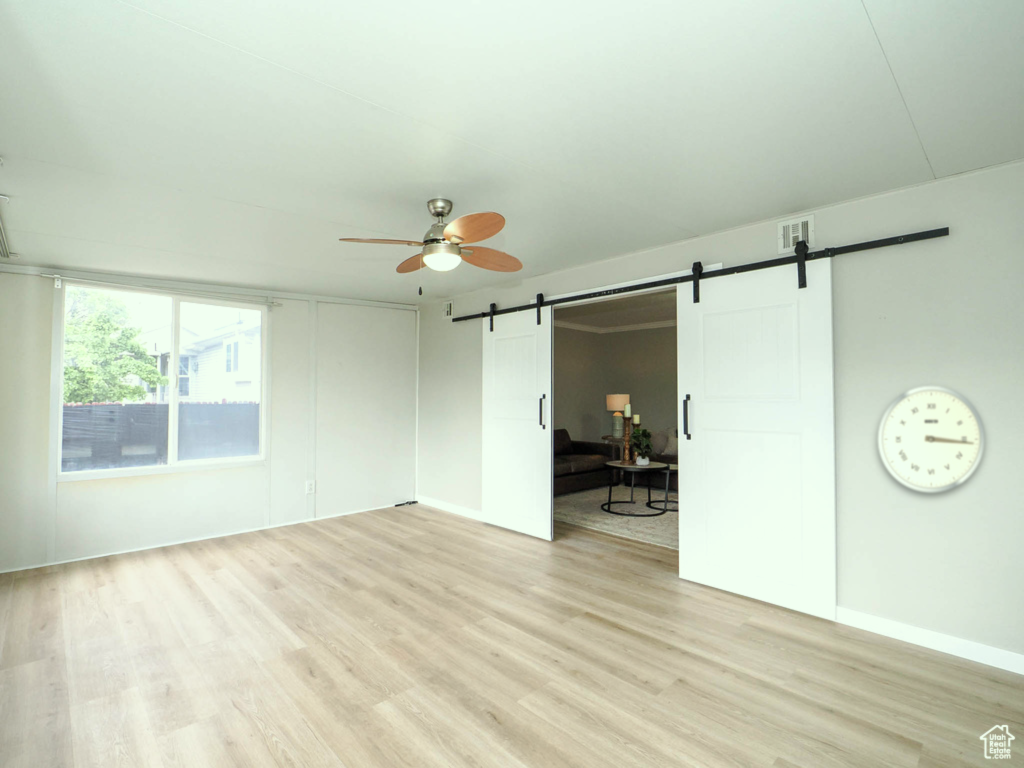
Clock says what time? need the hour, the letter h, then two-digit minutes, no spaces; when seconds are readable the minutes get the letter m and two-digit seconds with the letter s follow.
3h16
